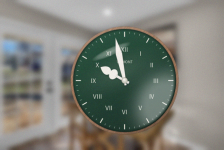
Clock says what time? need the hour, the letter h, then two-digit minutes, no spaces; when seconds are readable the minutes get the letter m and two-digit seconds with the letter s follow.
9h58
